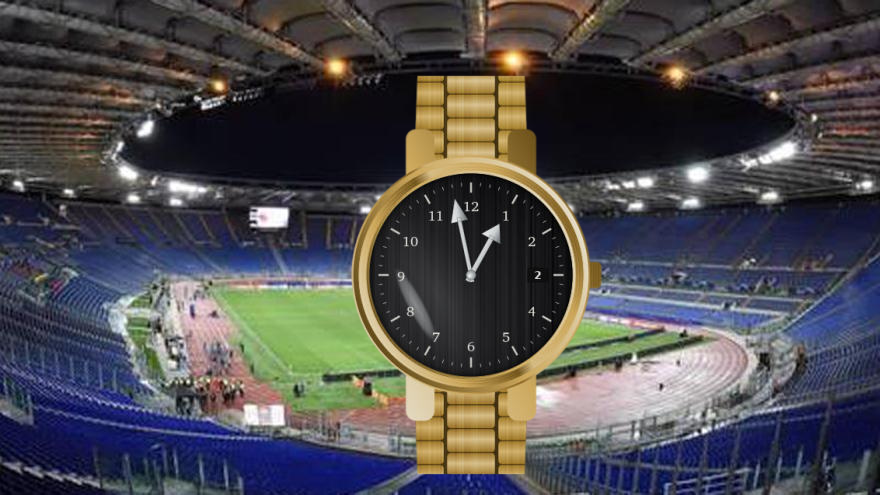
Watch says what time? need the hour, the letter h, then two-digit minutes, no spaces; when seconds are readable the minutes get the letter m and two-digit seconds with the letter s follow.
12h58
